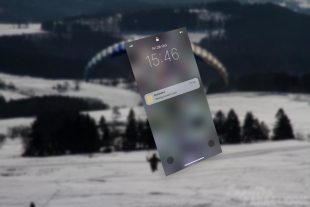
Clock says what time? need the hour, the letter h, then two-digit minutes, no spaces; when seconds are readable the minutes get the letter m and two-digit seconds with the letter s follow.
15h46
